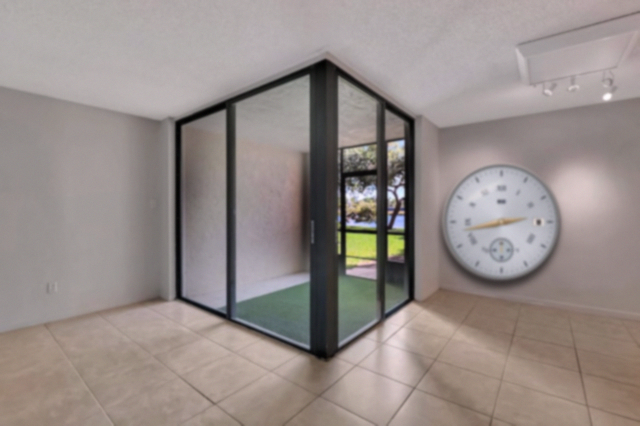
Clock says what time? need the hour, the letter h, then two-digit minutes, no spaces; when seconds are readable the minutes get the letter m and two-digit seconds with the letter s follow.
2h43
